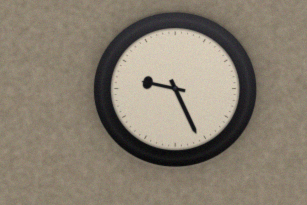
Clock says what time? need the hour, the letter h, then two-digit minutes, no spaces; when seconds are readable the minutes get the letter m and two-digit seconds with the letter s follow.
9h26
